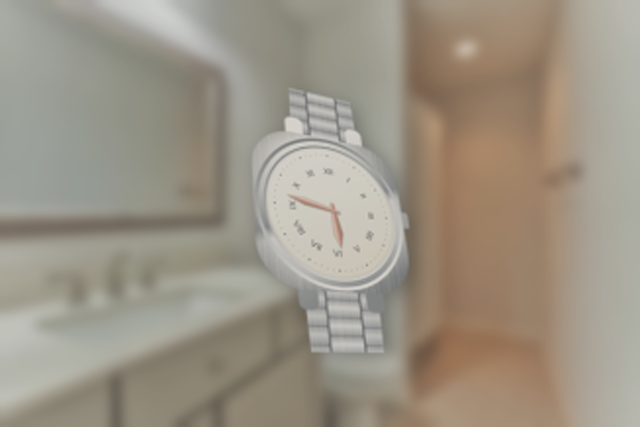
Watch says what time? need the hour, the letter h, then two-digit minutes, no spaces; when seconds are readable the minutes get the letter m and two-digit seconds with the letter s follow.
5h47
